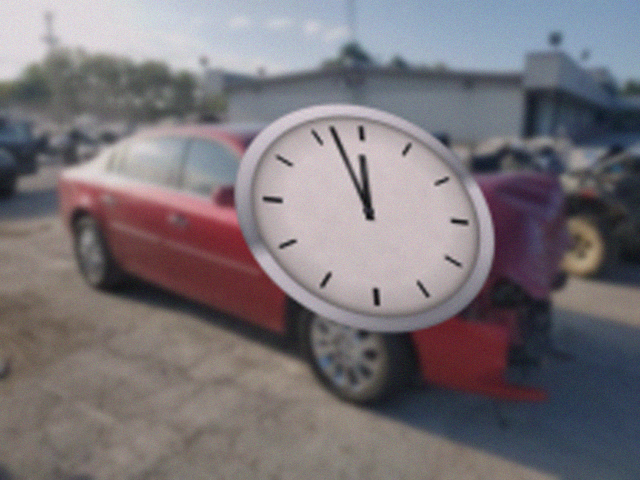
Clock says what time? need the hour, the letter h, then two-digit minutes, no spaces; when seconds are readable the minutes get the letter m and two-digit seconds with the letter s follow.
11h57
